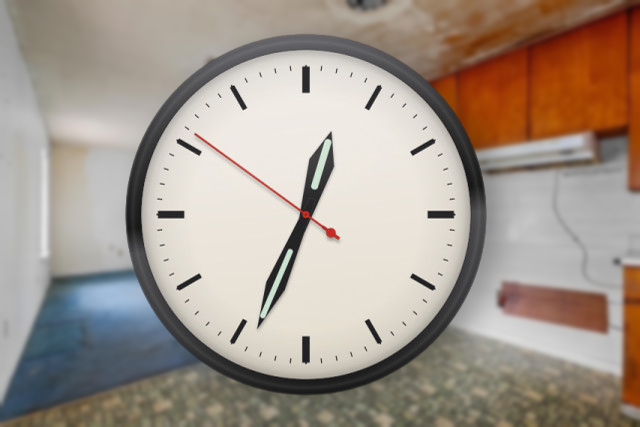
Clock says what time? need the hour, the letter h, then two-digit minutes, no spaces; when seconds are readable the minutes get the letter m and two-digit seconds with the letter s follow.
12h33m51s
